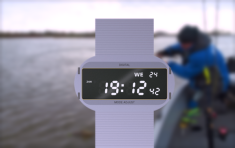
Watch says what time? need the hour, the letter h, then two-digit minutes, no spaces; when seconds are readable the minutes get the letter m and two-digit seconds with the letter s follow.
19h12m42s
